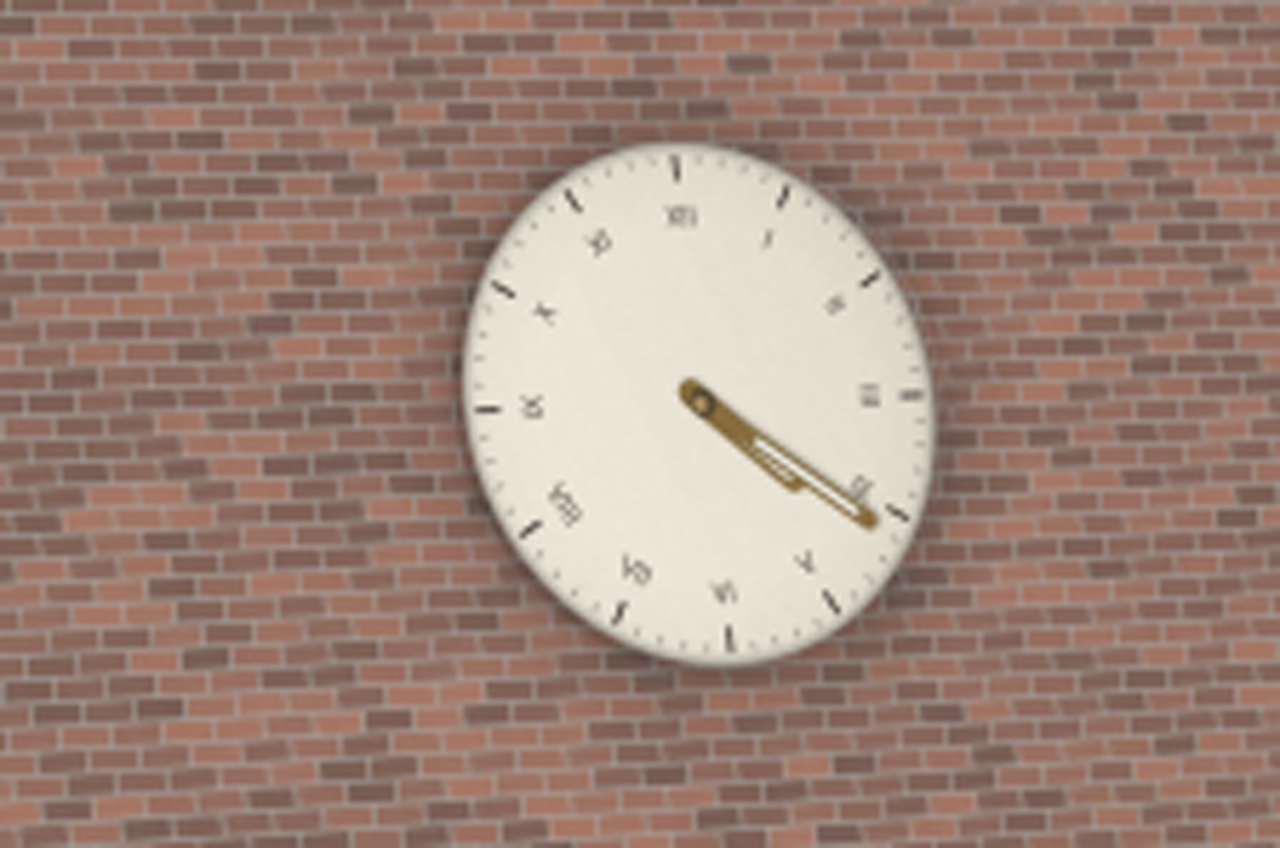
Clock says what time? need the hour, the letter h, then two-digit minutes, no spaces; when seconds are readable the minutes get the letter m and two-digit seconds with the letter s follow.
4h21
